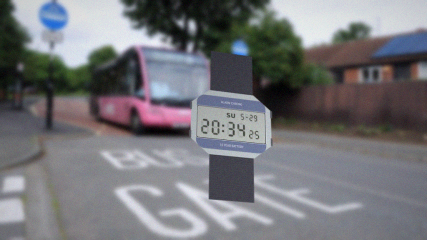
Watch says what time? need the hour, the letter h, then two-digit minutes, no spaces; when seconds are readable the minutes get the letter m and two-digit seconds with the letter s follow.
20h34m25s
